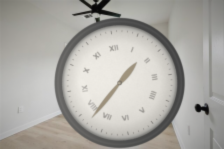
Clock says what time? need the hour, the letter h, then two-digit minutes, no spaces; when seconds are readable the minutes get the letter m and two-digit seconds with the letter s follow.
1h38
